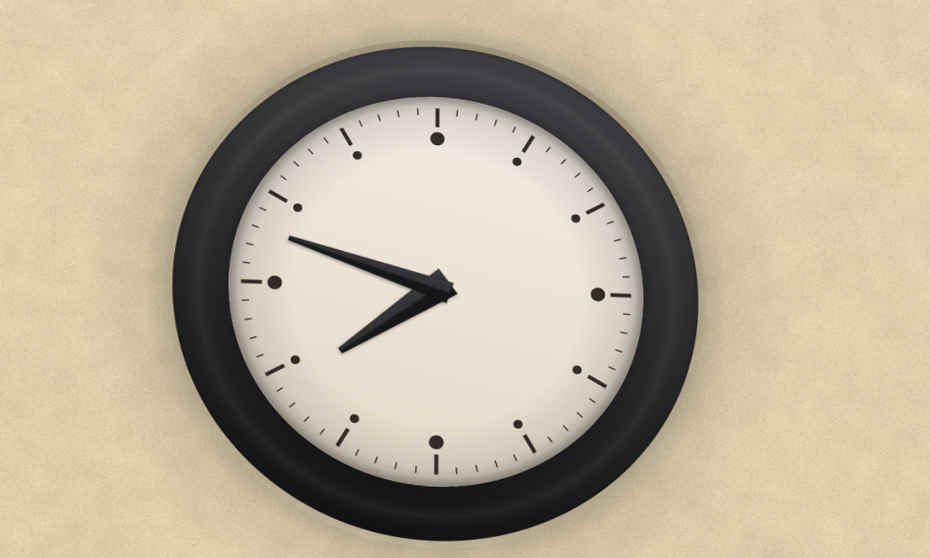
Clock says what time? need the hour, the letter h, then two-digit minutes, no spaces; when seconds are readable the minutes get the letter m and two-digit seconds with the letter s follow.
7h48
